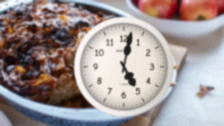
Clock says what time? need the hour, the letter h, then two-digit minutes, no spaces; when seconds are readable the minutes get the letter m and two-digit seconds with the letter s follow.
5h02
